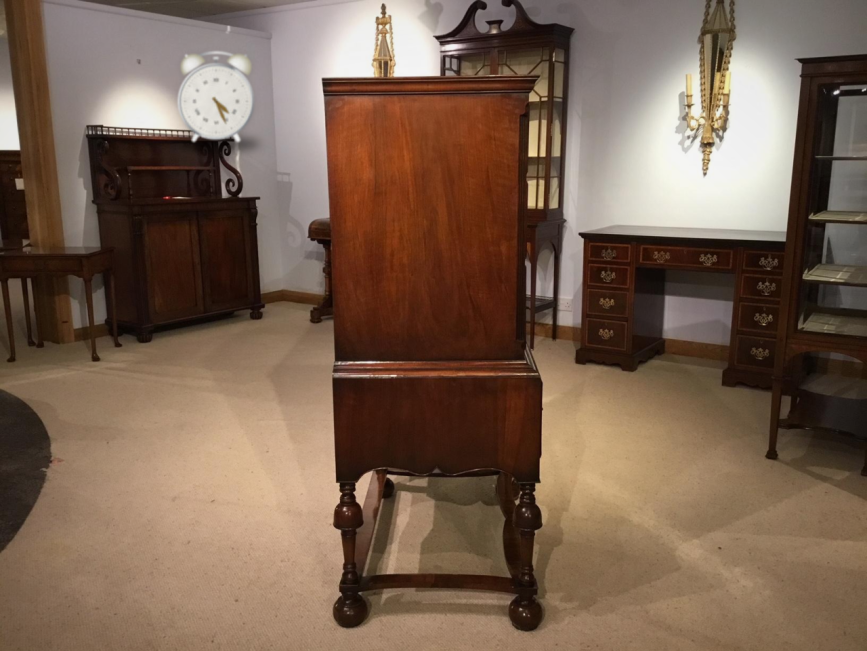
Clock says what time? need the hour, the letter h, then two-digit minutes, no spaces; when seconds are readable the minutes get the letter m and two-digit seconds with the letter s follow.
4h26
